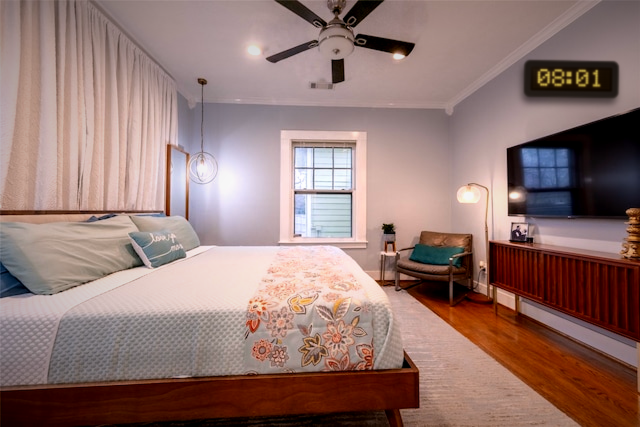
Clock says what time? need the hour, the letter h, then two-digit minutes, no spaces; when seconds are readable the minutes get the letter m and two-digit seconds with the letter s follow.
8h01
